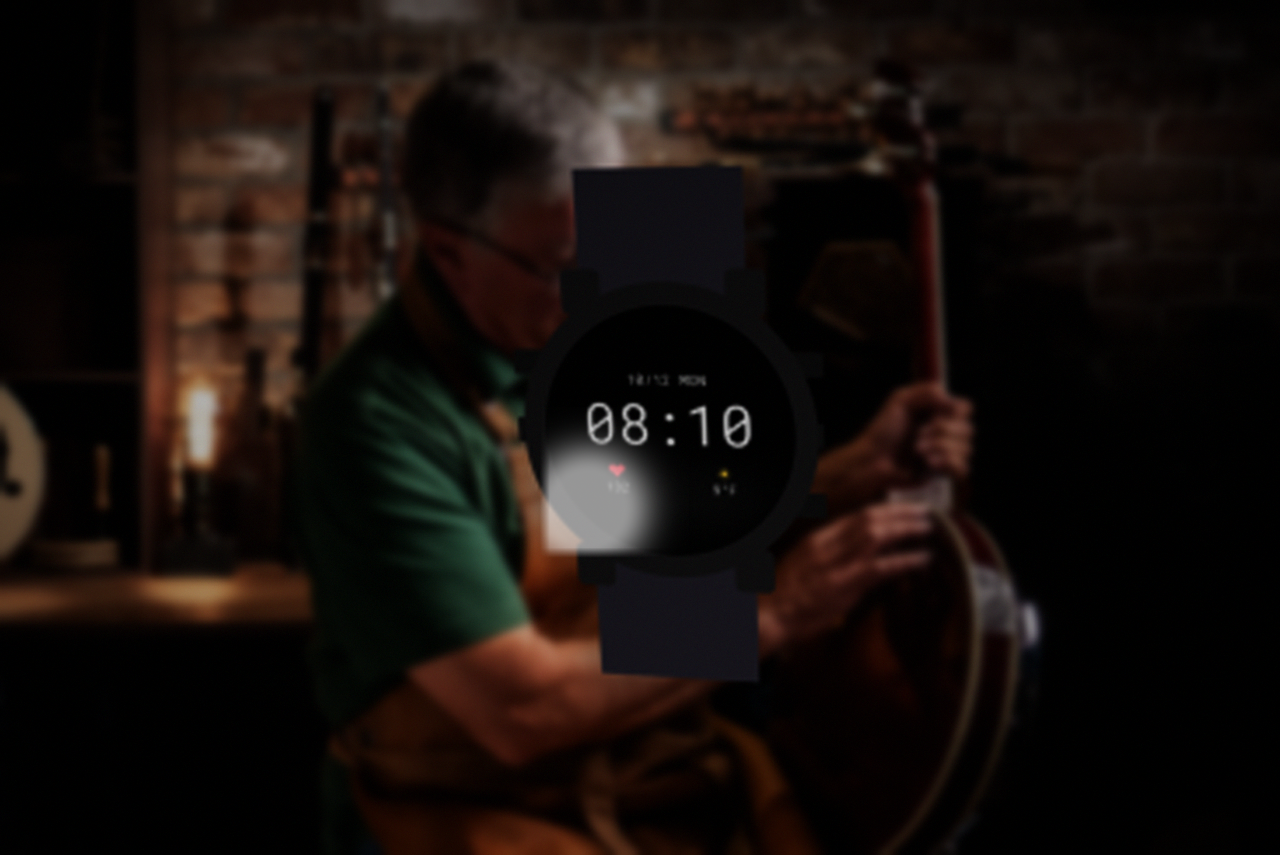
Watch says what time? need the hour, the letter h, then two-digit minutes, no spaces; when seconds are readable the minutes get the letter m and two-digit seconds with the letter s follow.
8h10
